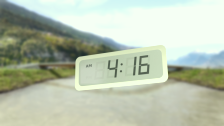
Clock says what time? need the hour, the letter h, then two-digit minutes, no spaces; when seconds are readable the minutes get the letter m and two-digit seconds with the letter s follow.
4h16
